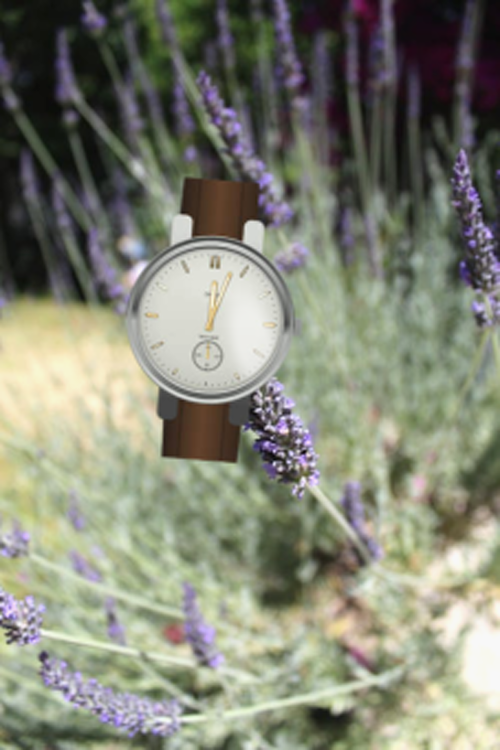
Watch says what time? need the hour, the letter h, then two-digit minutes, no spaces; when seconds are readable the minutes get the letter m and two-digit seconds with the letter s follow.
12h03
